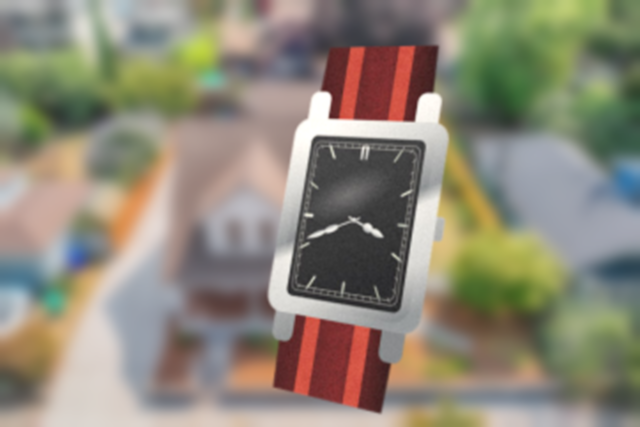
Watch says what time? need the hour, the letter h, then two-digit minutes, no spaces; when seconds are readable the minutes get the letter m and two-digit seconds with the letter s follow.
3h41
